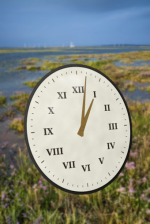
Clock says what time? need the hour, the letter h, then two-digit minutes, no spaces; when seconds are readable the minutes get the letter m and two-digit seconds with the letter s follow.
1h02
